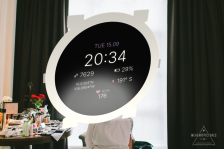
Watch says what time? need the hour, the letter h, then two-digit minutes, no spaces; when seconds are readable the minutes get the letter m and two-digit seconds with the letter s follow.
20h34
